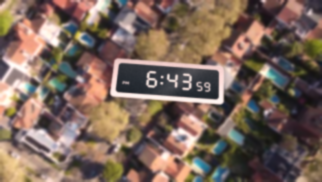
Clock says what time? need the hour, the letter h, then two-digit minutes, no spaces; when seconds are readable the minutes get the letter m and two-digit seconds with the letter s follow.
6h43
